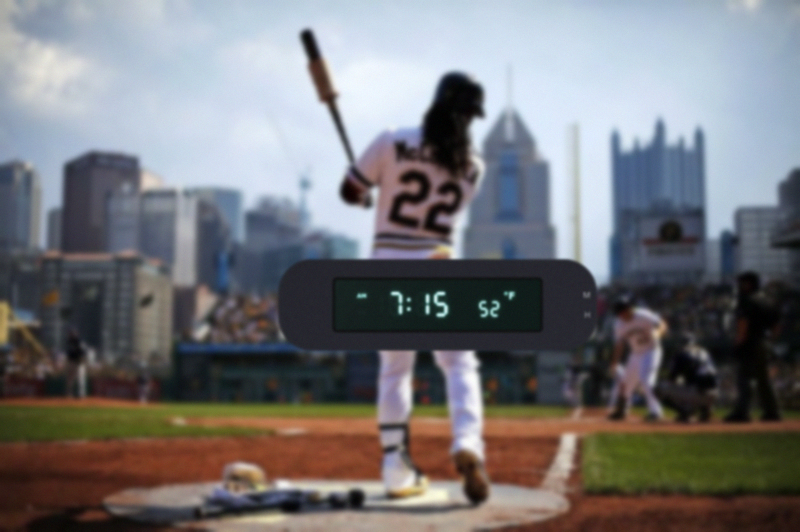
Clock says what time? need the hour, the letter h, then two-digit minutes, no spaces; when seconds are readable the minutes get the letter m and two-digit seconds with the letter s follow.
7h15
